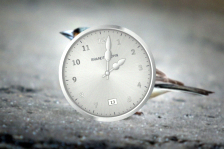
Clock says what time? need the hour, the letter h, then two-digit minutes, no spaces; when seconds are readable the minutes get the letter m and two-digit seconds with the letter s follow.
2h02
